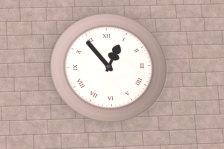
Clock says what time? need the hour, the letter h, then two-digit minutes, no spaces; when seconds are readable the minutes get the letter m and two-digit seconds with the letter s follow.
12h54
